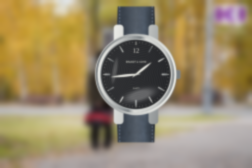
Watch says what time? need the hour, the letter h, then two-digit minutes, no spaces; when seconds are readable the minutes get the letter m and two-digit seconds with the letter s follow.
1h44
